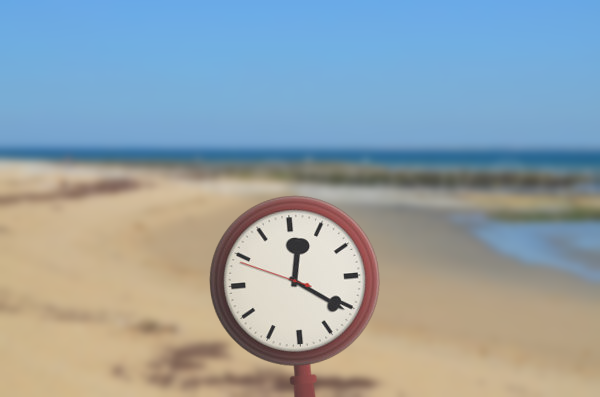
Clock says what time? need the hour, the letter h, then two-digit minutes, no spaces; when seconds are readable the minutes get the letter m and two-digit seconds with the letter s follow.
12h20m49s
